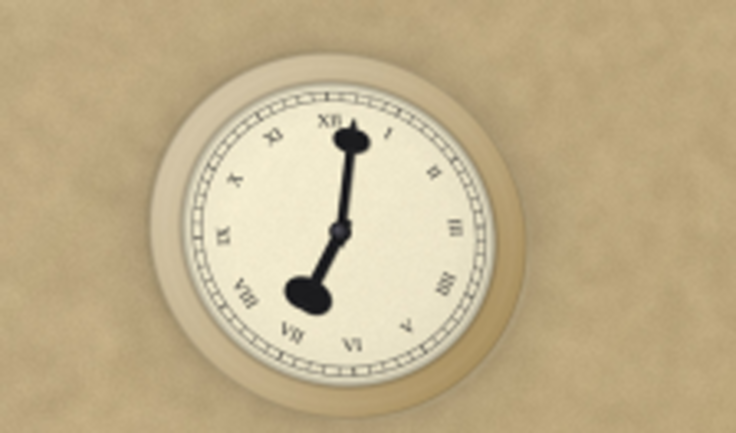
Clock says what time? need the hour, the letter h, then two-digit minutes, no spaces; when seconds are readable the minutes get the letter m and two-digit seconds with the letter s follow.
7h02
